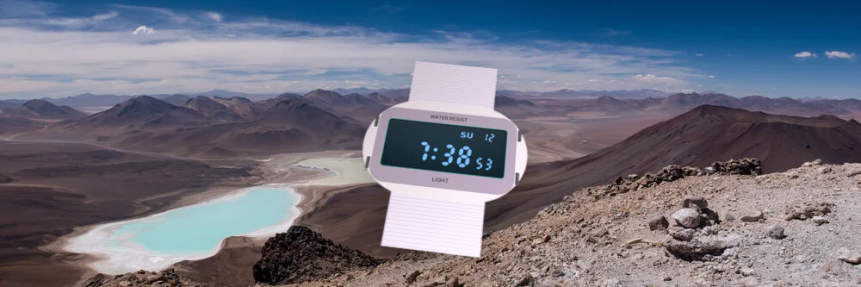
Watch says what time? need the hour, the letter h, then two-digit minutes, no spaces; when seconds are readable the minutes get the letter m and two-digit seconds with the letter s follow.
7h38m53s
